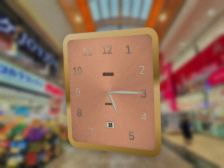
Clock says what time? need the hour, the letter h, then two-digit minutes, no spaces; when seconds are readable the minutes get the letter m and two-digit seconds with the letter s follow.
5h15
